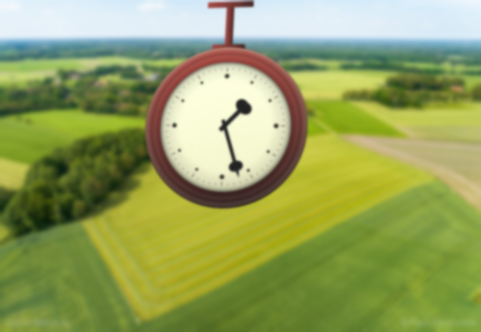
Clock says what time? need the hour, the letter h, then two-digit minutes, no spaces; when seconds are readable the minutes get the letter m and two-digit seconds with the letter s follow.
1h27
